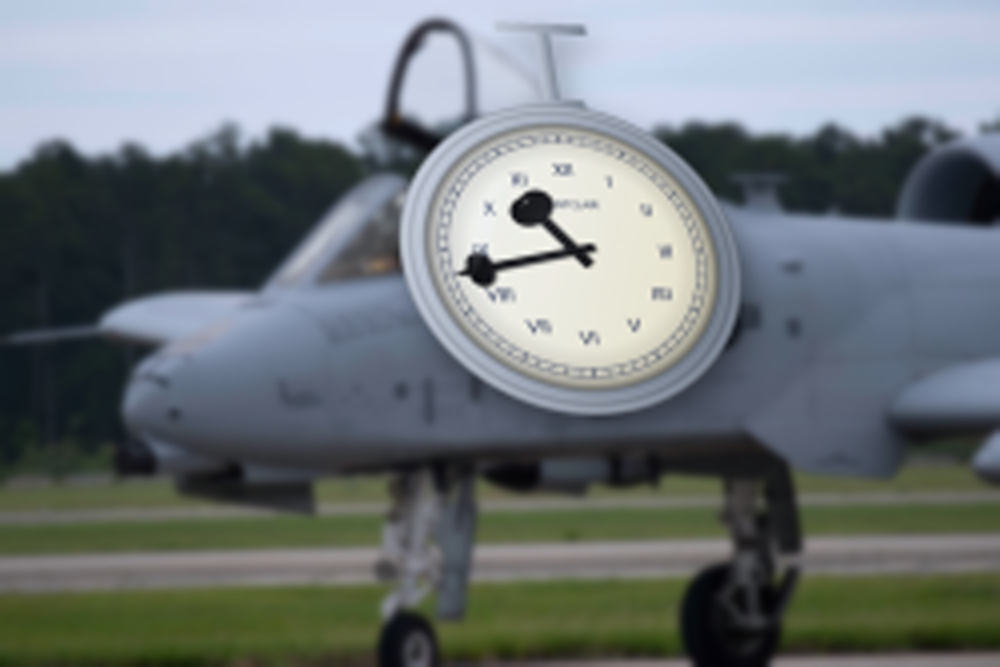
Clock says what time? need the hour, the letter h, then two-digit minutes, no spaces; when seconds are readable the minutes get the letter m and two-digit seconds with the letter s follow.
10h43
